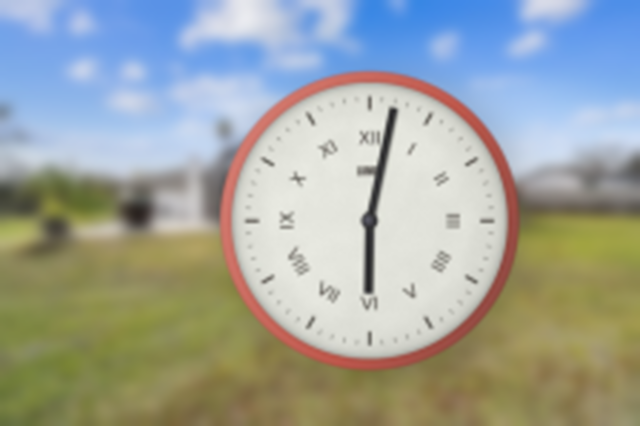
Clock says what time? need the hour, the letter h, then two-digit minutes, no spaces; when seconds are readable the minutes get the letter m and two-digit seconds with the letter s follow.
6h02
